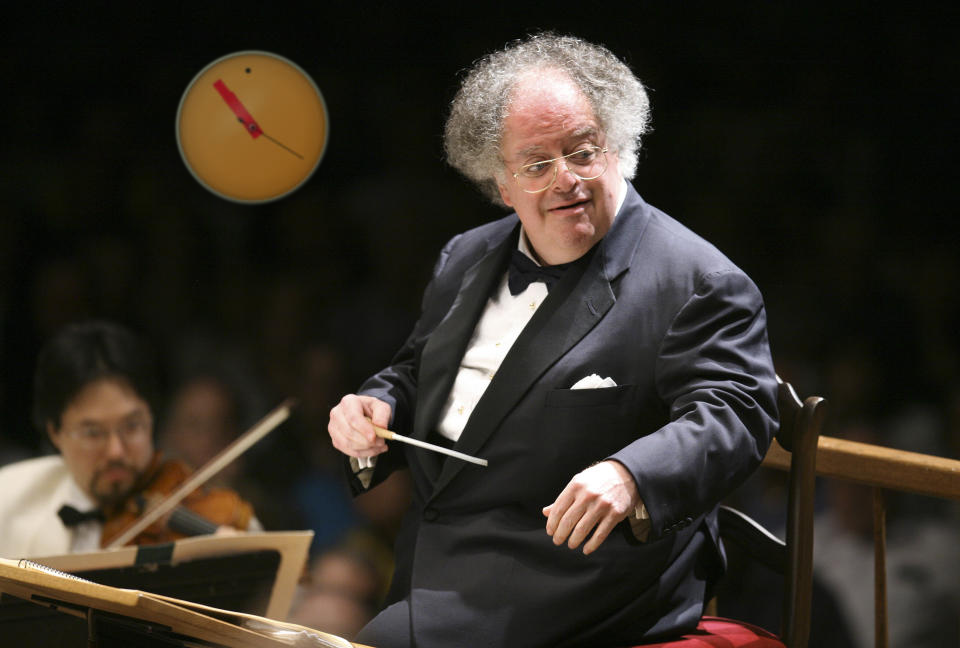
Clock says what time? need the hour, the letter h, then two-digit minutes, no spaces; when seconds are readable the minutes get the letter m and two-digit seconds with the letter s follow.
10h54m21s
